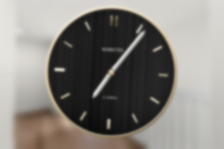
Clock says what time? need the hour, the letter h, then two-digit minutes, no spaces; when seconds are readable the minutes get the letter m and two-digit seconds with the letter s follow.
7h06
